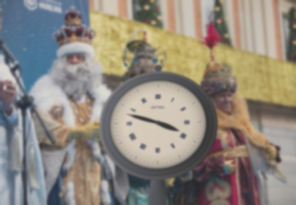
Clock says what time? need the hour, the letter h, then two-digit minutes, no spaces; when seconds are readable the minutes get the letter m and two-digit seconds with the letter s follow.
3h48
